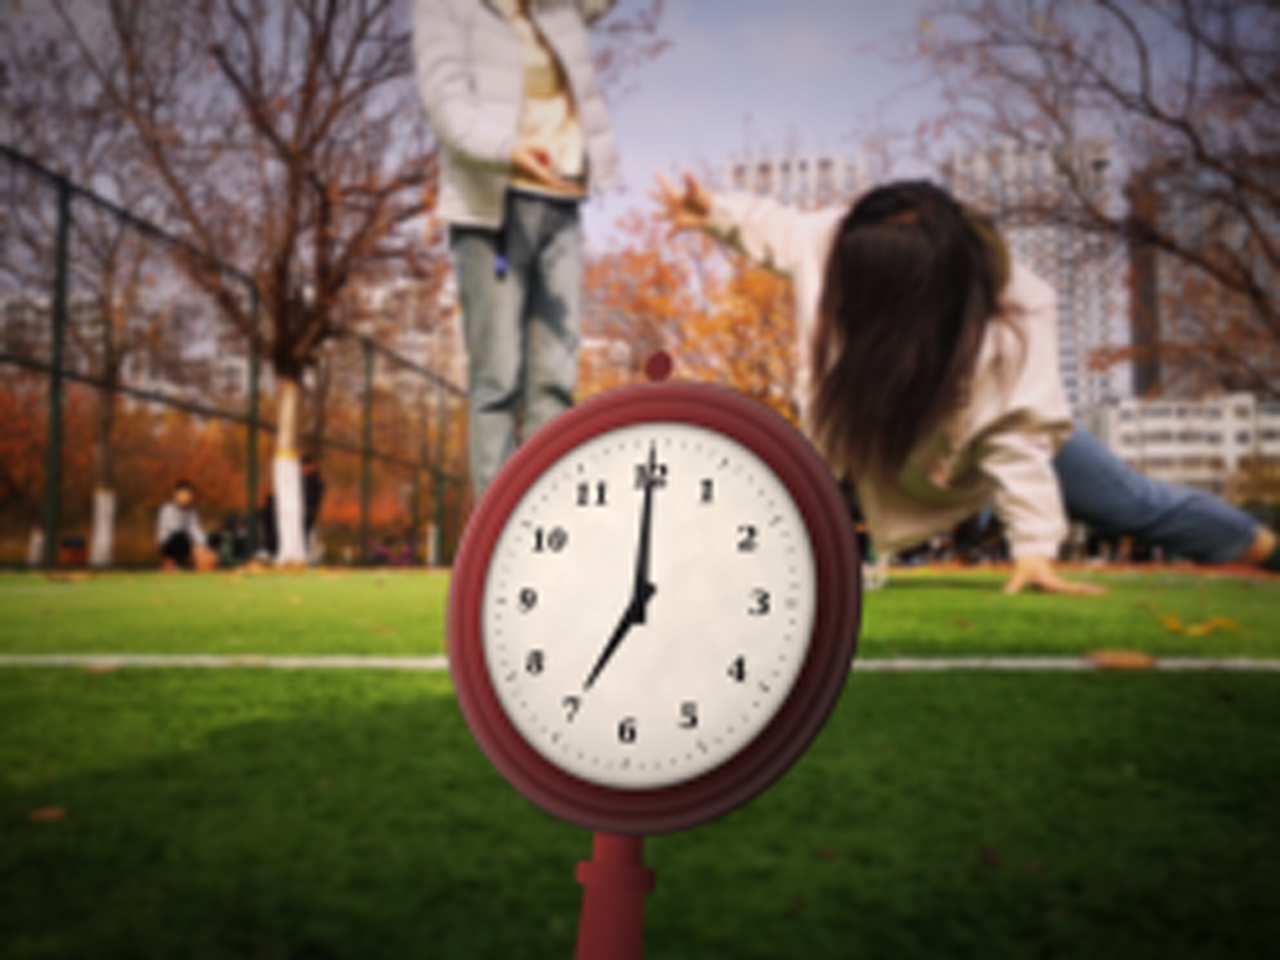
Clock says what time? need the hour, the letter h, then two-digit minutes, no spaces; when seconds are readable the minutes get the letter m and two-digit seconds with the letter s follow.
7h00
